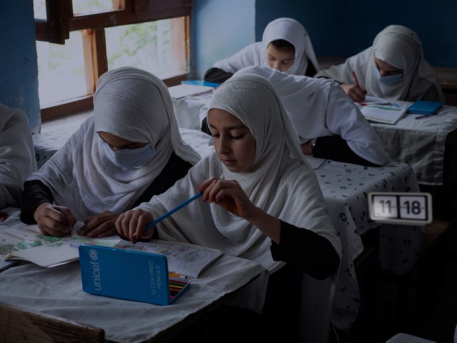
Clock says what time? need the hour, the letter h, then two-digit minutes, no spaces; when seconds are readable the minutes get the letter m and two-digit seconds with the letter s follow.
11h18
